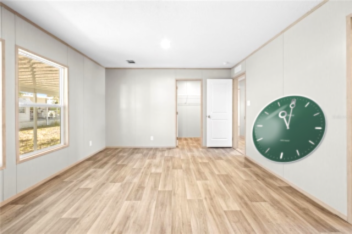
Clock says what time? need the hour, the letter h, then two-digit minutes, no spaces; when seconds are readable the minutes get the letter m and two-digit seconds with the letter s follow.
11h00
